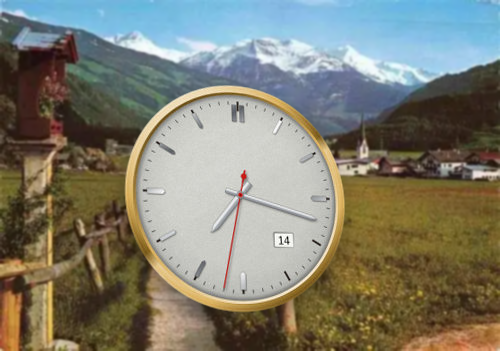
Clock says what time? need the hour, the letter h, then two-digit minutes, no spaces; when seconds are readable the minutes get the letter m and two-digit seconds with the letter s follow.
7h17m32s
